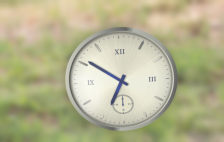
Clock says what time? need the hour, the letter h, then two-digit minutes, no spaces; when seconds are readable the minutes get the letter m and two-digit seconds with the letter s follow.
6h51
